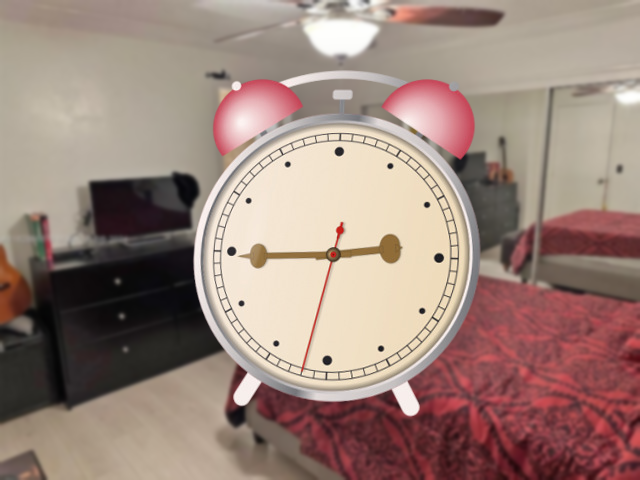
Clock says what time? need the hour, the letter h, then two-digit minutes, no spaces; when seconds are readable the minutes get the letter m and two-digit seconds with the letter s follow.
2h44m32s
